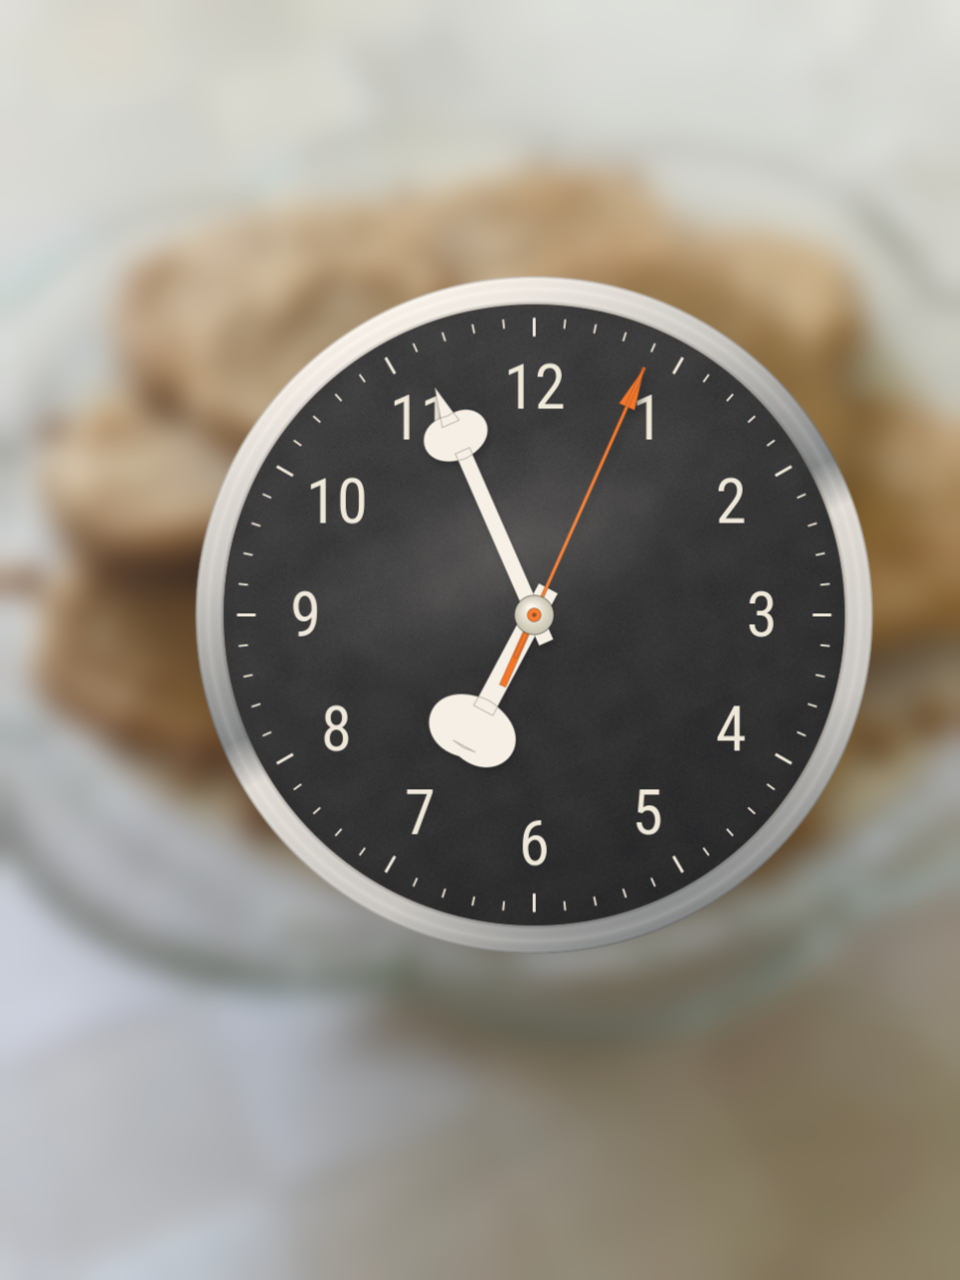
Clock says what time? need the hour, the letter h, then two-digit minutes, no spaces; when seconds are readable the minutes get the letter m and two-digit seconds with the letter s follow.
6h56m04s
